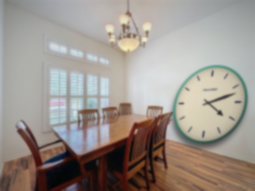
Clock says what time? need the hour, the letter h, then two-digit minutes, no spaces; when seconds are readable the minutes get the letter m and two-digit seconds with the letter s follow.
4h12
